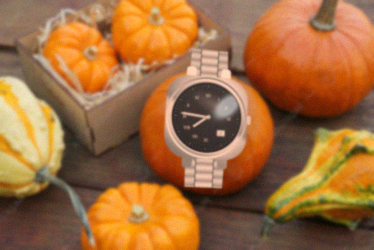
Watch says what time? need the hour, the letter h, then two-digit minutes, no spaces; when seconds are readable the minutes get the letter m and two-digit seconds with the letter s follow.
7h46
